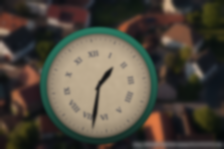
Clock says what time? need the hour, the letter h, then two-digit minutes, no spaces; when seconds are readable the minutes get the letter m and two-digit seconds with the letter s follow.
1h33
